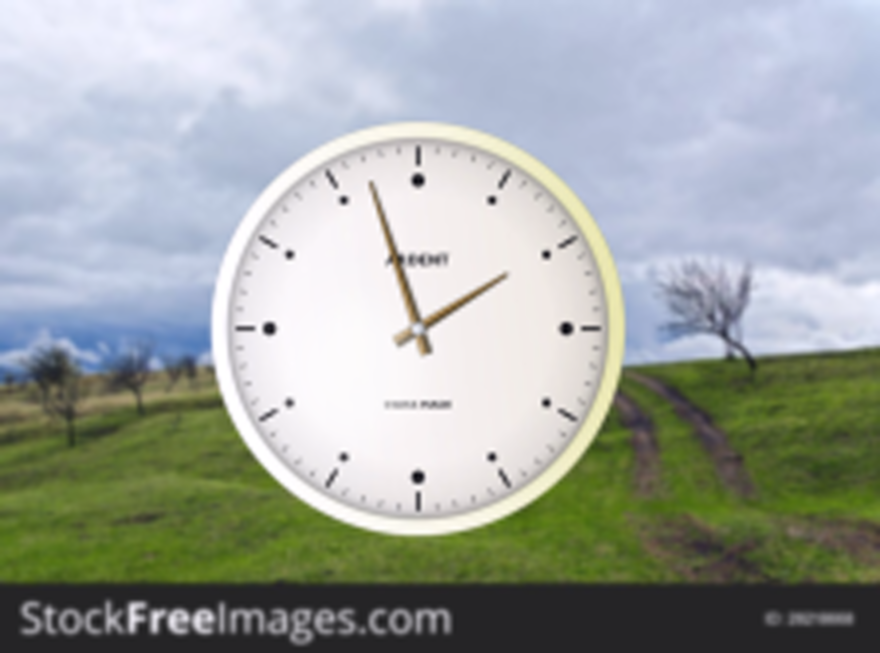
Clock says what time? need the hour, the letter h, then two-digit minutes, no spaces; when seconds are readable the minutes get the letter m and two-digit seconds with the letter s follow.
1h57
